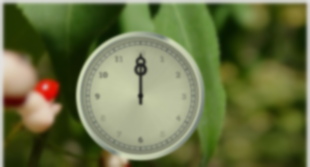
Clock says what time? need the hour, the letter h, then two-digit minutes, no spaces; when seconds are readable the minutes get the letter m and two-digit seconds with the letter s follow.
12h00
